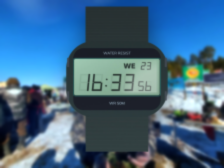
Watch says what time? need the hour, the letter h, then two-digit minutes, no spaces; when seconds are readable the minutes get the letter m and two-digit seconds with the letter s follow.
16h33m56s
